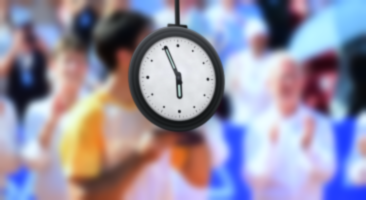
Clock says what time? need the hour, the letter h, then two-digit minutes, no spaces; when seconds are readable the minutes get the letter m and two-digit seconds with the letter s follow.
5h56
